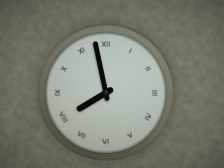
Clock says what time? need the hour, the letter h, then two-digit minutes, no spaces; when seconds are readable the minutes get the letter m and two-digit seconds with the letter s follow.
7h58
